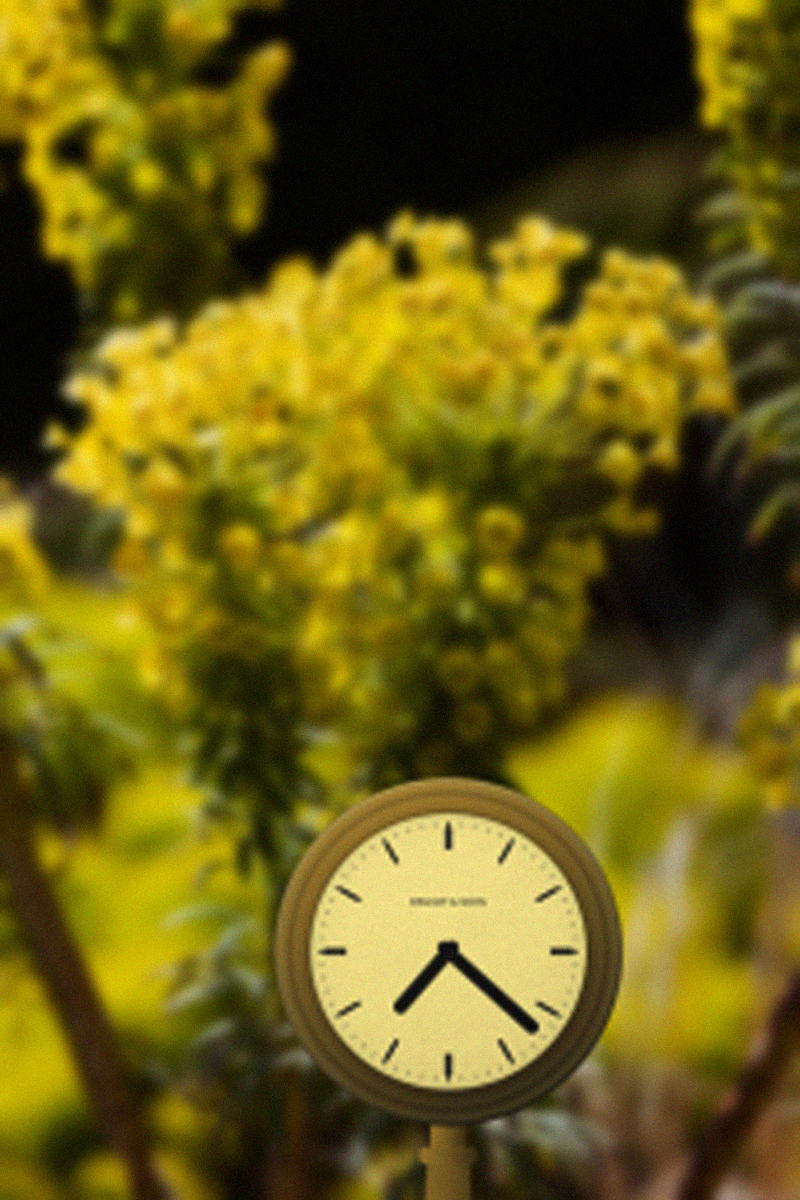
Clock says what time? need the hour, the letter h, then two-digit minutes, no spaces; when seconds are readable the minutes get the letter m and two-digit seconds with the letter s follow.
7h22
